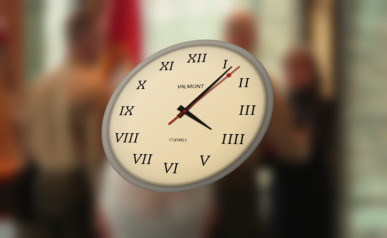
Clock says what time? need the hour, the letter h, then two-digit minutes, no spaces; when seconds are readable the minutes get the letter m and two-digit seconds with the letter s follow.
4h06m07s
